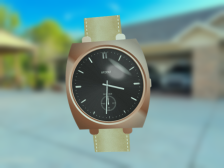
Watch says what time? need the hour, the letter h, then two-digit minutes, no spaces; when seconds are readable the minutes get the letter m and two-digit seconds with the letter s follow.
3h31
